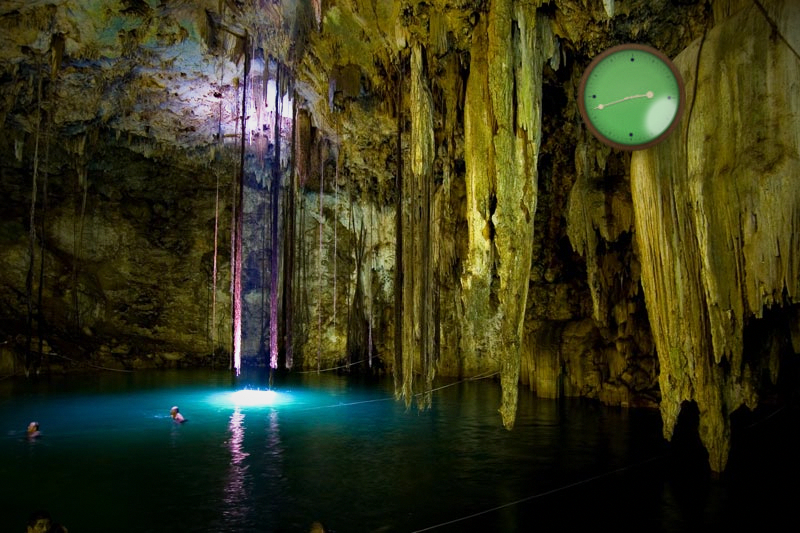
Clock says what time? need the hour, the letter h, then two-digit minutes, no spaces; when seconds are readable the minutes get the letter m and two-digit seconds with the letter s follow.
2h42
